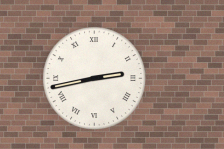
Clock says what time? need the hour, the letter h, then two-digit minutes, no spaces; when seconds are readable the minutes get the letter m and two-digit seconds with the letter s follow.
2h43
